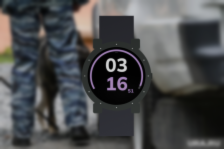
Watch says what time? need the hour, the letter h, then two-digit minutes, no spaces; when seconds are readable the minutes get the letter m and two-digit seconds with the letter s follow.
3h16
